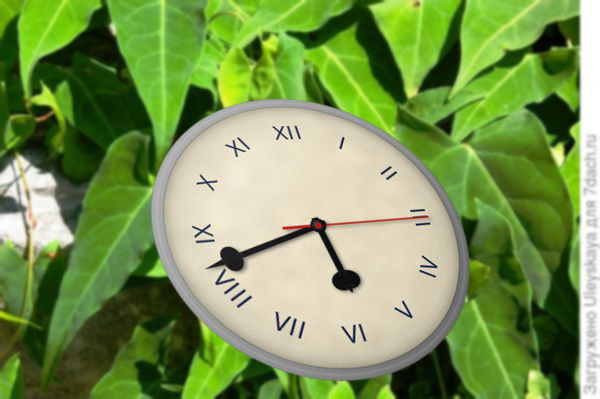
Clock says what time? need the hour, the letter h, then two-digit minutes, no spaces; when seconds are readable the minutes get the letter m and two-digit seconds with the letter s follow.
5h42m15s
